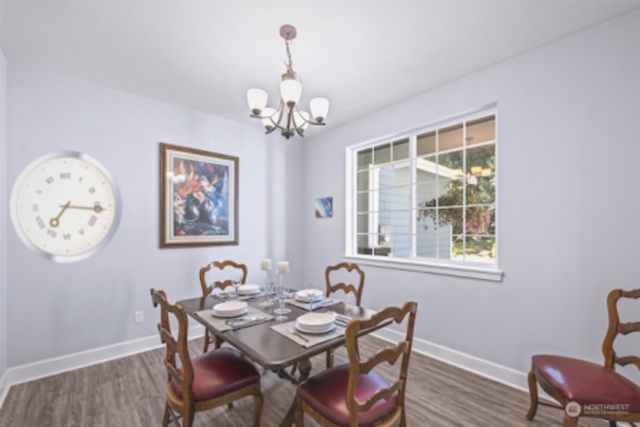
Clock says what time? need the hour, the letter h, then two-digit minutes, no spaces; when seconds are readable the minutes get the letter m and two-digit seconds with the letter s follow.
7h16
